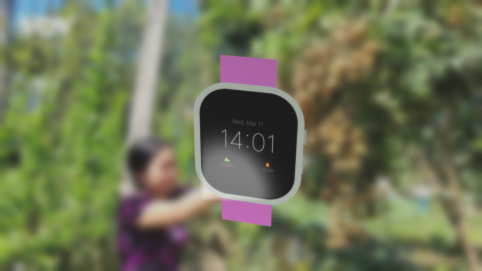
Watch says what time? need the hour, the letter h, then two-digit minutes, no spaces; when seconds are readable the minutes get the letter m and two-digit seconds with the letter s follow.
14h01
